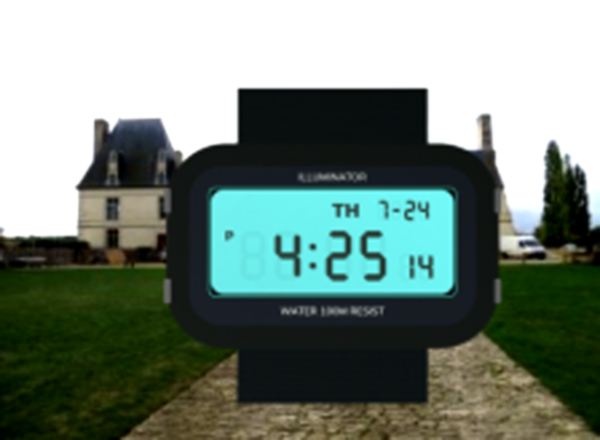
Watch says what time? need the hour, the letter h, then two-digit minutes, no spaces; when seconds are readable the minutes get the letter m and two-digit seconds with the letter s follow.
4h25m14s
